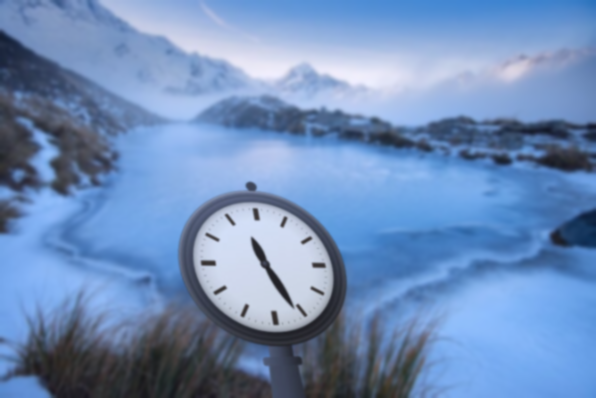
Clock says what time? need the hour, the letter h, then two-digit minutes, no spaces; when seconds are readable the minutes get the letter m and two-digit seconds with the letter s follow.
11h26
